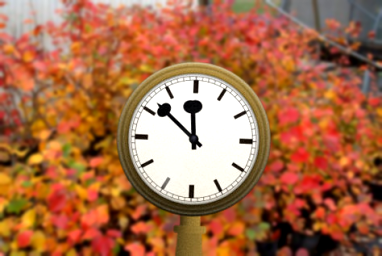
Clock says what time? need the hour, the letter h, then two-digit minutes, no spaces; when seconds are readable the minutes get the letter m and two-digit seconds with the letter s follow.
11h52
